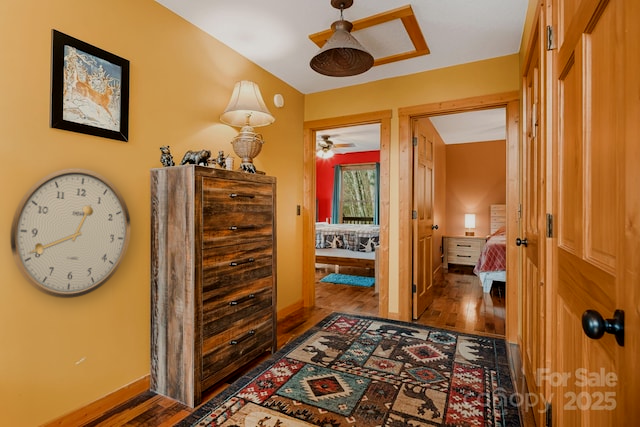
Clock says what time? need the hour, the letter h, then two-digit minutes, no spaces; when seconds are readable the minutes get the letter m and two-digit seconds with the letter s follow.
12h41
